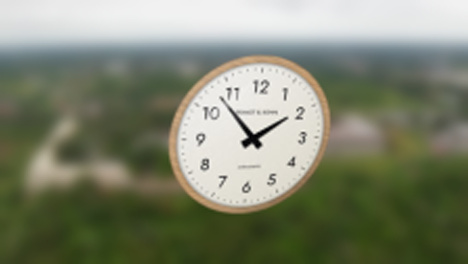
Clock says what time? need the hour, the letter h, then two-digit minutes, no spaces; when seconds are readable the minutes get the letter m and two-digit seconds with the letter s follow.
1h53
